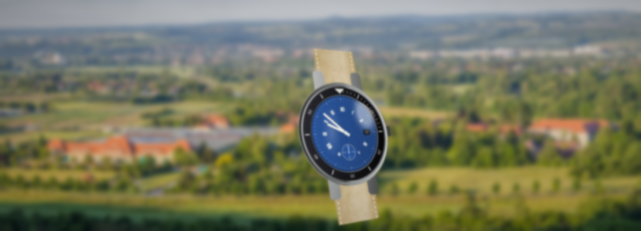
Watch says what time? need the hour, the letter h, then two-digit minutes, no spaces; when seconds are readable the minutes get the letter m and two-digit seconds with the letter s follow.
9h52
